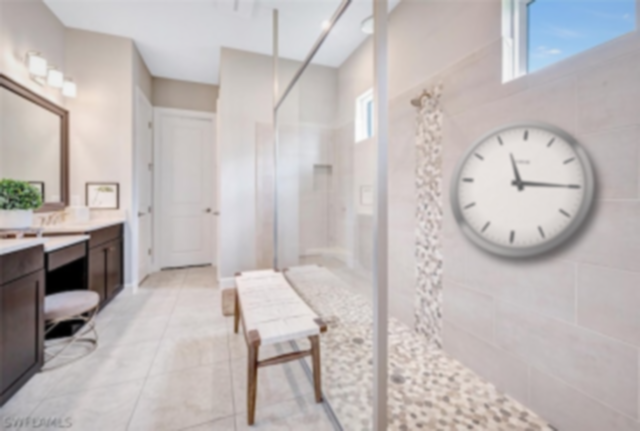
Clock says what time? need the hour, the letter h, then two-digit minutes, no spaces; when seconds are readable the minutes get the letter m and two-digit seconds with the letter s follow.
11h15
